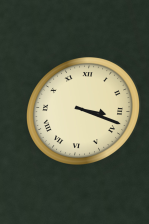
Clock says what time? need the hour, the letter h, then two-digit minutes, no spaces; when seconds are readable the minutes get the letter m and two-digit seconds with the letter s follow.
3h18
